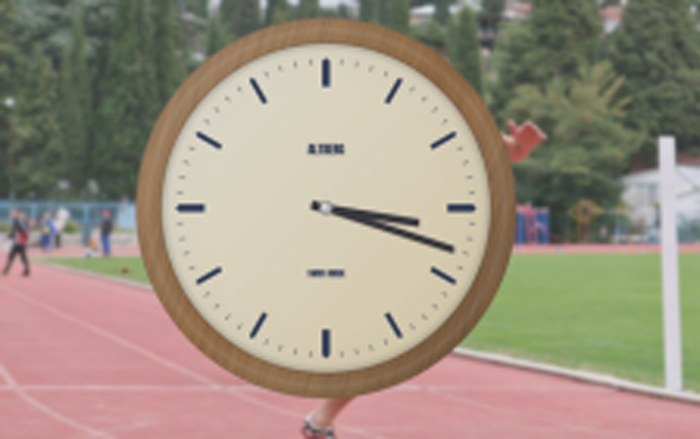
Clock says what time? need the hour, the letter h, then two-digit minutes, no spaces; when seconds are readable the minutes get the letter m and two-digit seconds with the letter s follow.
3h18
